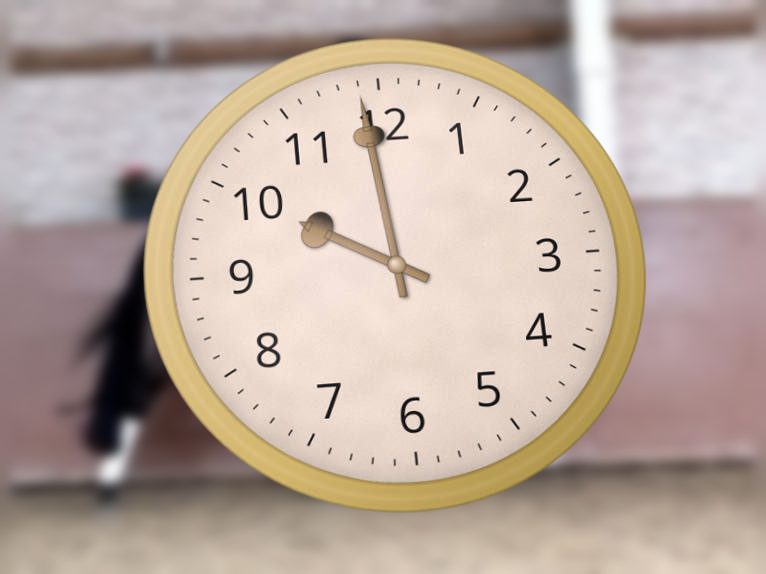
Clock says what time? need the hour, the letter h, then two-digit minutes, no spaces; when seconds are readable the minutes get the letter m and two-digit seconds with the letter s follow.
9h59
